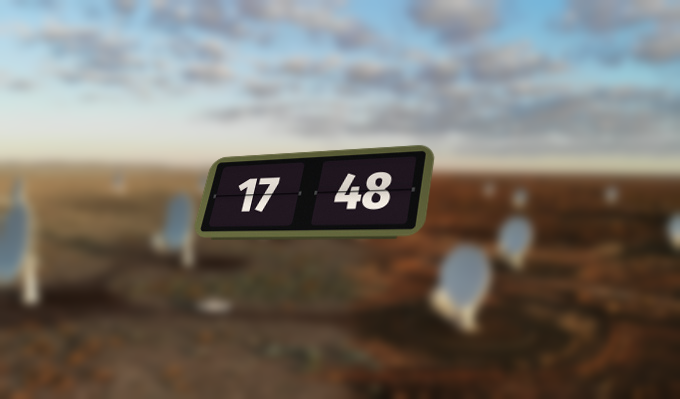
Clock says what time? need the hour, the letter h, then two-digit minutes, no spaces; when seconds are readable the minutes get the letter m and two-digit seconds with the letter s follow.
17h48
